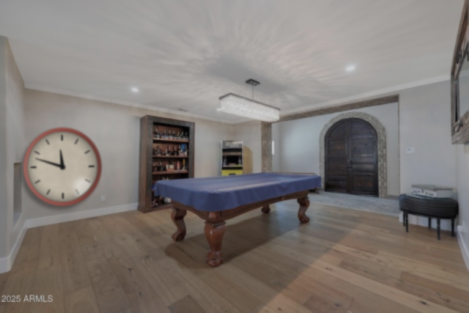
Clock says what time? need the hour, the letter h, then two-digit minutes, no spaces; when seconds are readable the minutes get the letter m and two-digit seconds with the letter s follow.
11h48
